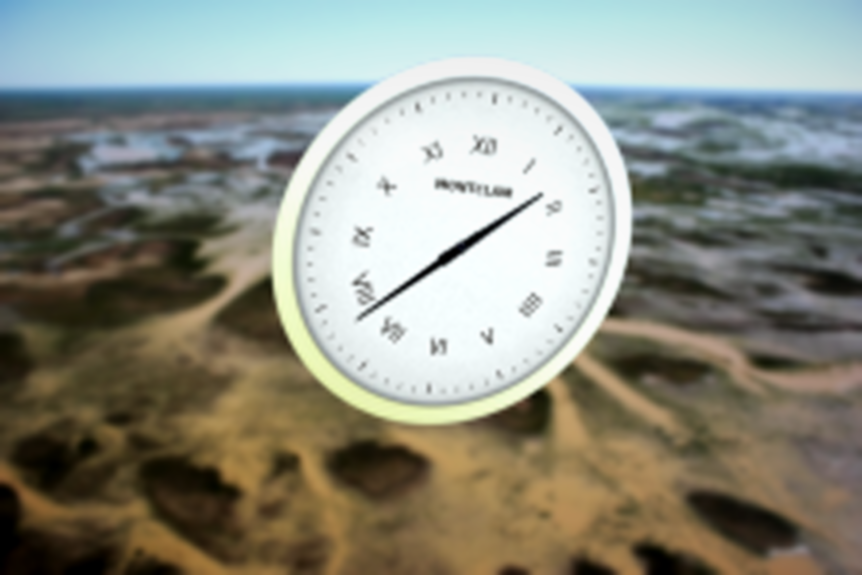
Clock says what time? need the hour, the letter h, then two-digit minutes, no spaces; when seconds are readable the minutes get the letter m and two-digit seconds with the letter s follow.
1h38
